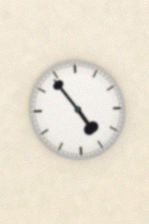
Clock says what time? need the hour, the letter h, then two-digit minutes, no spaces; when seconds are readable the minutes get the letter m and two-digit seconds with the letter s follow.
4h54
